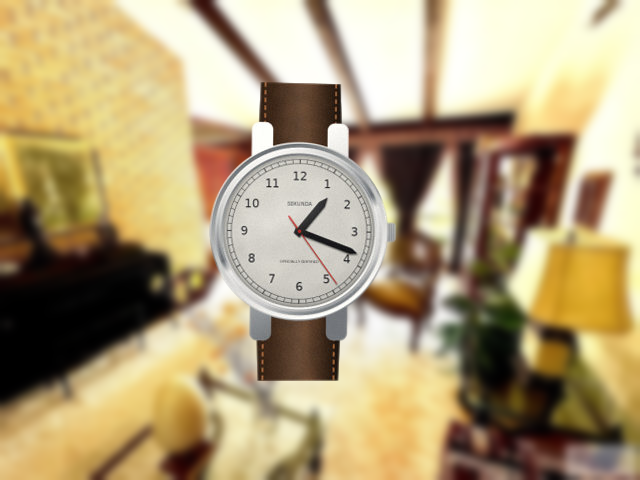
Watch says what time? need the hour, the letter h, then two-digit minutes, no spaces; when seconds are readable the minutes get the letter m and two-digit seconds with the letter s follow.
1h18m24s
